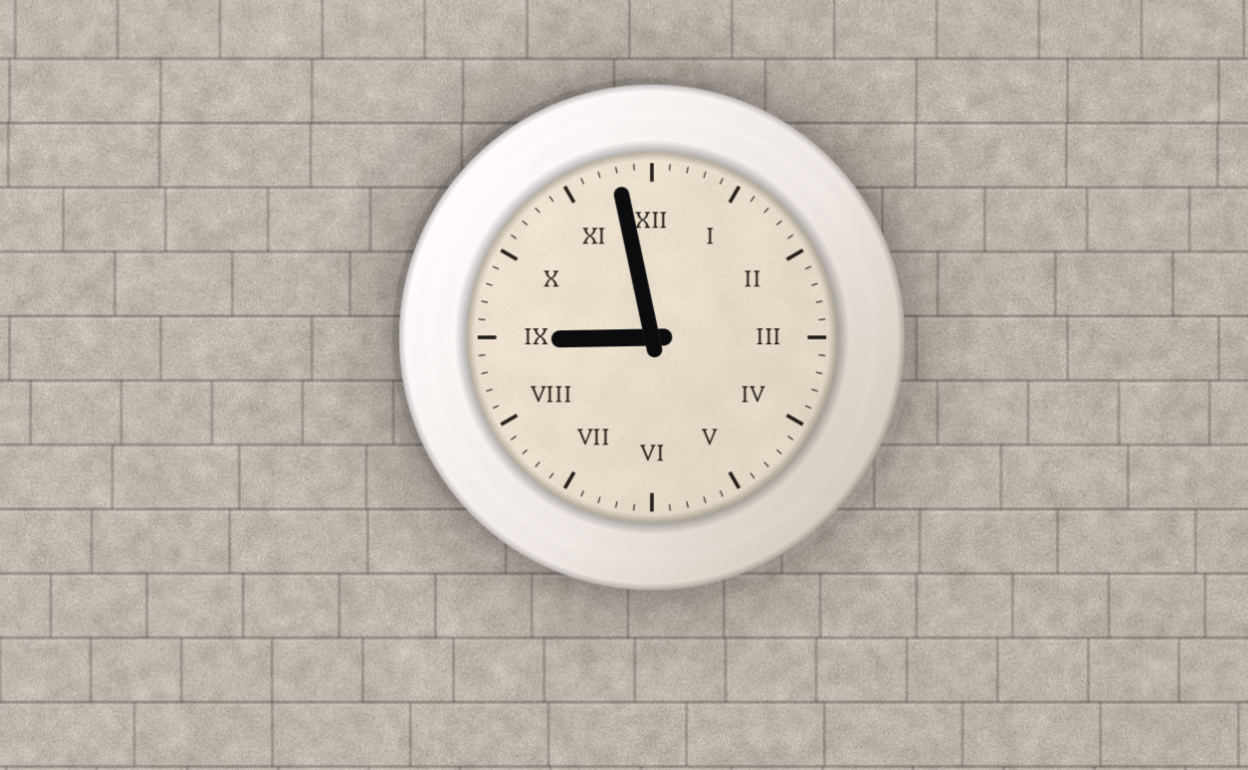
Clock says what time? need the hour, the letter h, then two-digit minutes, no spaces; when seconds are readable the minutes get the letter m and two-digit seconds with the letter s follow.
8h58
